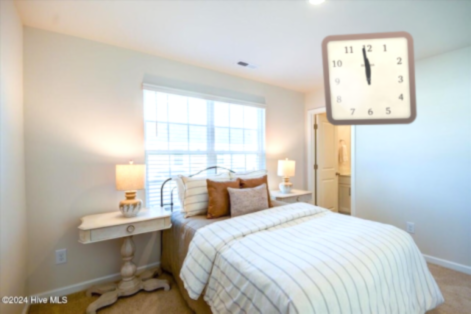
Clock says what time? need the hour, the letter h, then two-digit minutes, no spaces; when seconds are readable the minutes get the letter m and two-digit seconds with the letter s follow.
11h59
